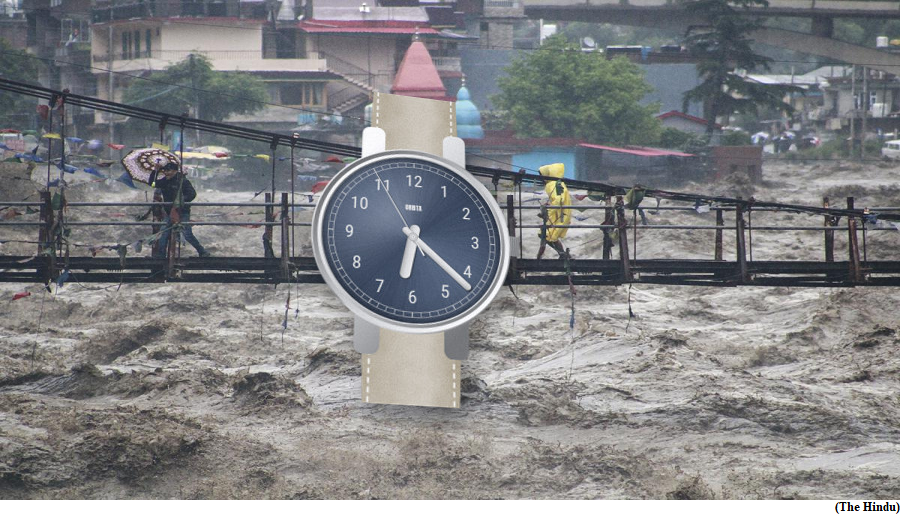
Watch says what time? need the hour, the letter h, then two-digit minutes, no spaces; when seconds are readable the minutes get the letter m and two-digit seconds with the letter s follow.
6h21m55s
